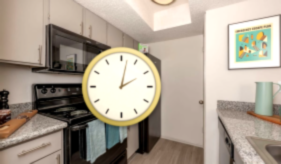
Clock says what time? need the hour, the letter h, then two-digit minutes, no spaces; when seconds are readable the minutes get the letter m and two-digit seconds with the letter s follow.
2h02
